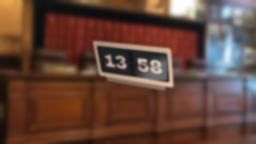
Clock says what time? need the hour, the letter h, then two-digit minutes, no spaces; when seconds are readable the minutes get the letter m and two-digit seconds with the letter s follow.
13h58
